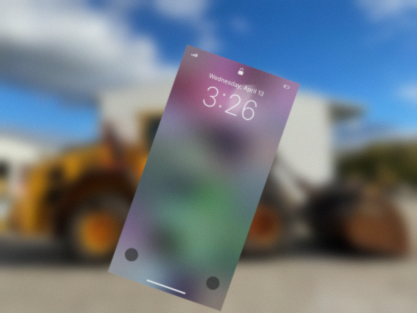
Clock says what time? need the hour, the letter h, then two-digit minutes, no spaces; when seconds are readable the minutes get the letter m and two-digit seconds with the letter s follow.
3h26
